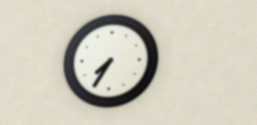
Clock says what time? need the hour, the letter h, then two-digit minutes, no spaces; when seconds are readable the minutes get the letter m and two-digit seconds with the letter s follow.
7h35
